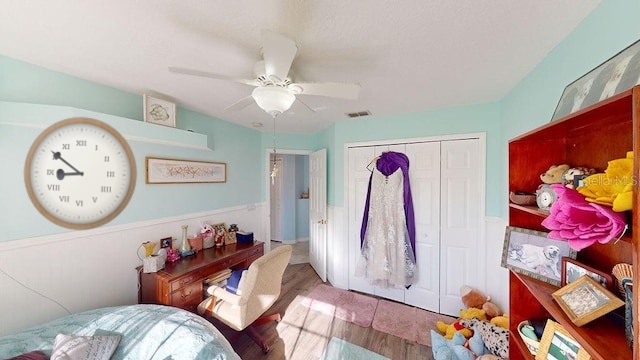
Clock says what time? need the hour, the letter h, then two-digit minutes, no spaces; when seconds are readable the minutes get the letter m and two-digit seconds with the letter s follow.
8h51
